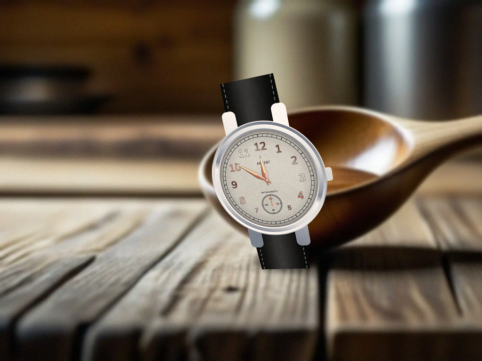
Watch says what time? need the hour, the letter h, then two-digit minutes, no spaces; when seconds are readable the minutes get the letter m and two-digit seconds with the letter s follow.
11h51
